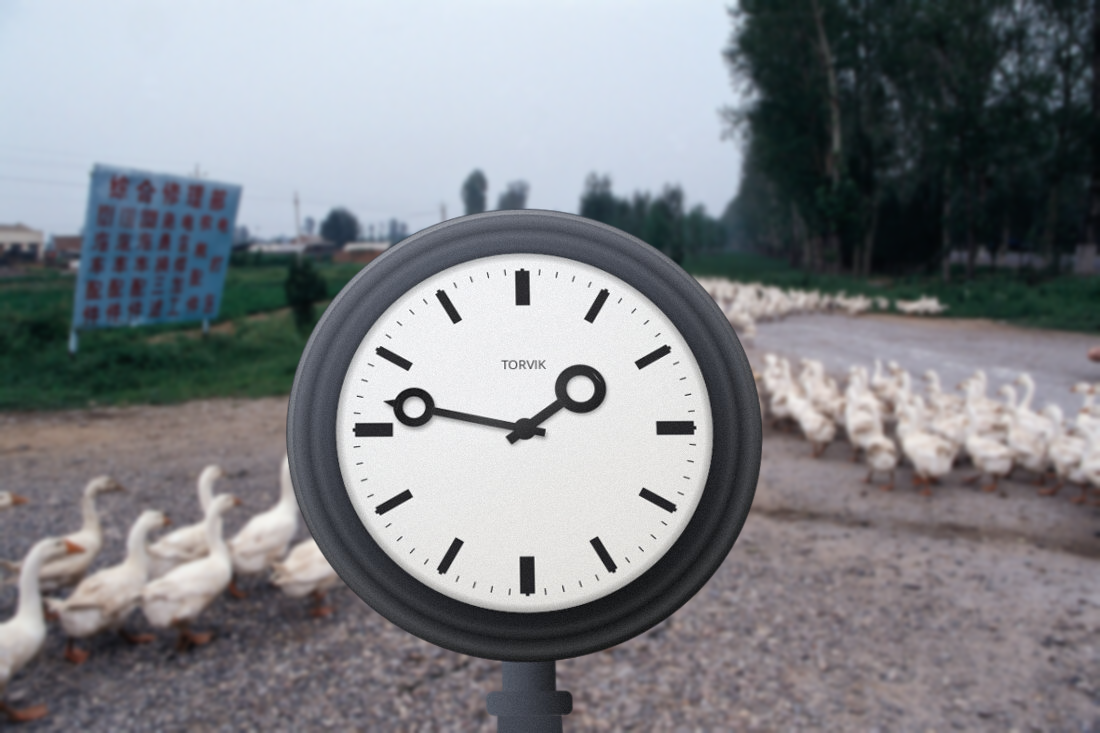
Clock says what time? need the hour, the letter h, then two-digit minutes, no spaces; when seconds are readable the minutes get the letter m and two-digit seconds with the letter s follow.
1h47
